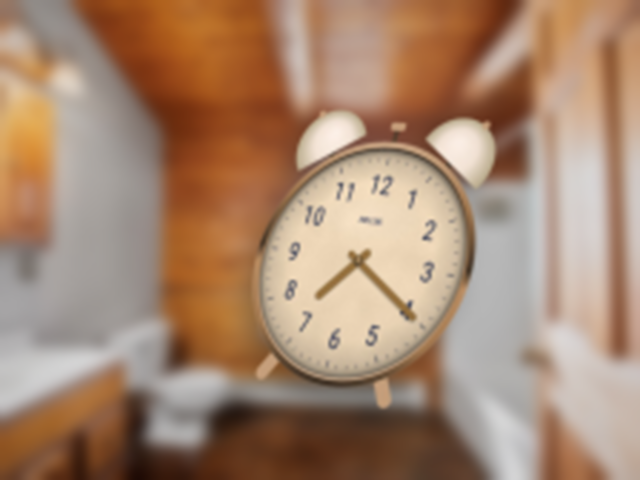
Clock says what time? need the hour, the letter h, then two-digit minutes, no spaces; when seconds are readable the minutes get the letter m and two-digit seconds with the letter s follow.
7h20
